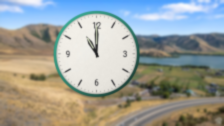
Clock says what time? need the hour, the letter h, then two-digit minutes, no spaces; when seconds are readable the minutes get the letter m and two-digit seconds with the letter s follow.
11h00
